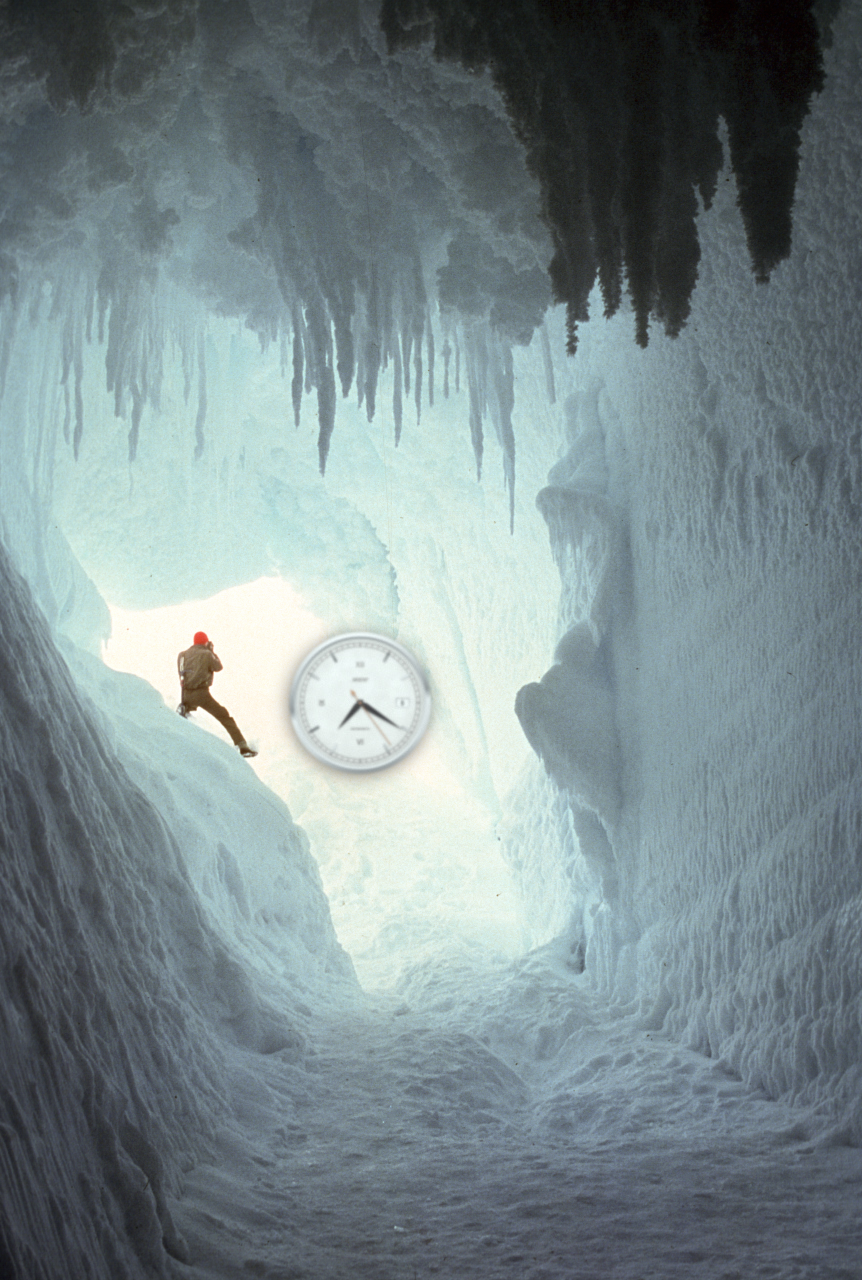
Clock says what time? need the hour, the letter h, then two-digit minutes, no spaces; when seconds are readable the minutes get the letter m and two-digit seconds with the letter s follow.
7h20m24s
